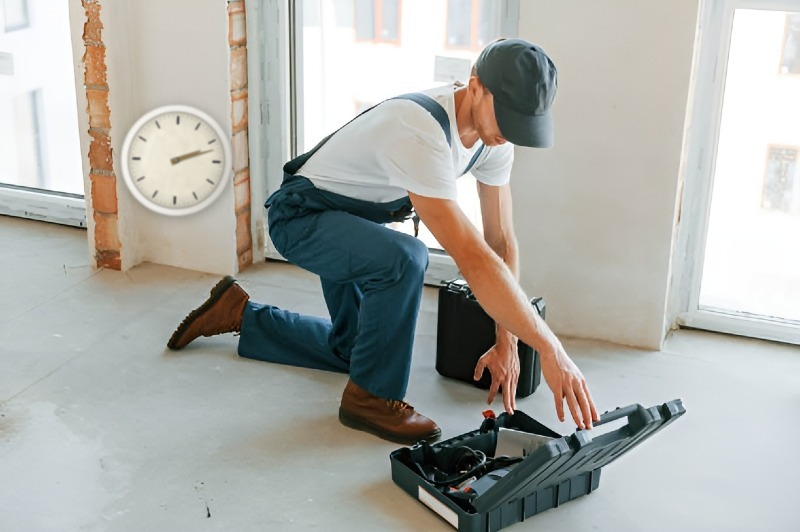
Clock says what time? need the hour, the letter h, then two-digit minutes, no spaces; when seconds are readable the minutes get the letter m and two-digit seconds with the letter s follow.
2h12
